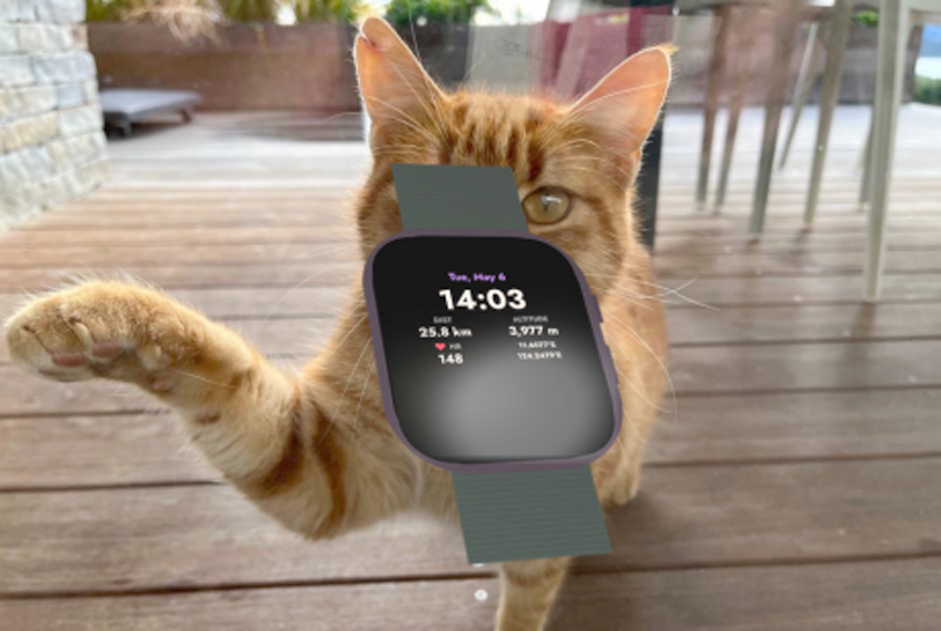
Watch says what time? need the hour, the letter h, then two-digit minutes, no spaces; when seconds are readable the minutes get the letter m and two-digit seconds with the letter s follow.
14h03
